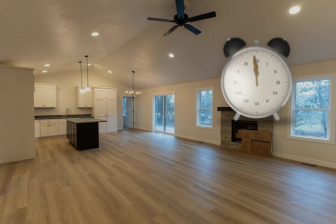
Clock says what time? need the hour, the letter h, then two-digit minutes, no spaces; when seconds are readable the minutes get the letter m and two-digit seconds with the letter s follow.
11h59
